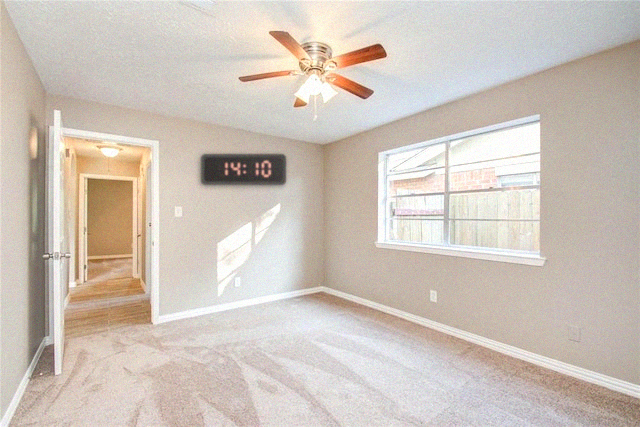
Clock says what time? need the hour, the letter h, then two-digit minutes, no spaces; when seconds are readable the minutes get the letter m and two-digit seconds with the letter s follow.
14h10
